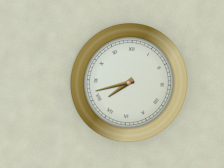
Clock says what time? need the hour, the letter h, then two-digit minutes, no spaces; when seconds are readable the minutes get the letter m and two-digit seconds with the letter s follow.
7h42
